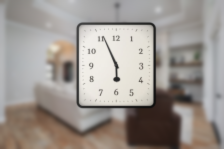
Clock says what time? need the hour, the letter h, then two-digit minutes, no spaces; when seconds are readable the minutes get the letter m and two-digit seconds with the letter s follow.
5h56
